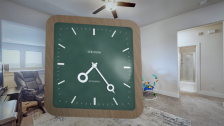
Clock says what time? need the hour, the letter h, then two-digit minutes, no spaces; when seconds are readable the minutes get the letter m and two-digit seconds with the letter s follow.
7h24
